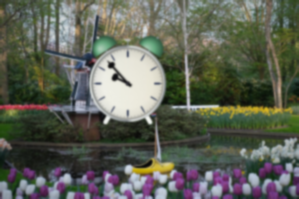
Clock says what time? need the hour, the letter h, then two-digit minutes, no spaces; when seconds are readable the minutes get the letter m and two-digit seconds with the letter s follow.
9h53
